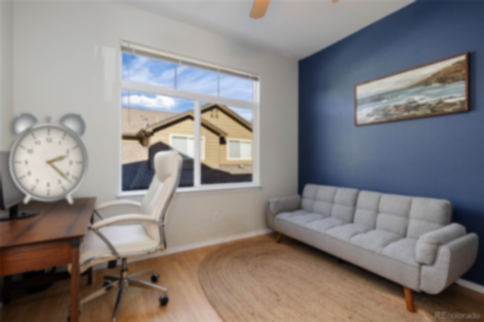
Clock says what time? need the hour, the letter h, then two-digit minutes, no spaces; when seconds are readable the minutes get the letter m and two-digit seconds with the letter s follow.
2h22
